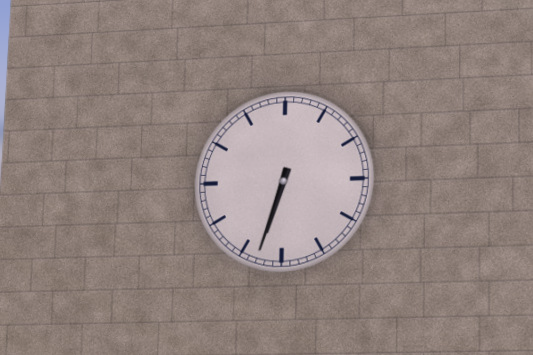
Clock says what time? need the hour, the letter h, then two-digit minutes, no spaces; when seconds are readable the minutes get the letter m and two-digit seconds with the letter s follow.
6h33
